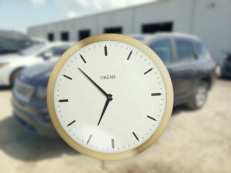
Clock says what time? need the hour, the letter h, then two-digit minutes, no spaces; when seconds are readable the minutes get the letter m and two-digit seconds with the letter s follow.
6h53
